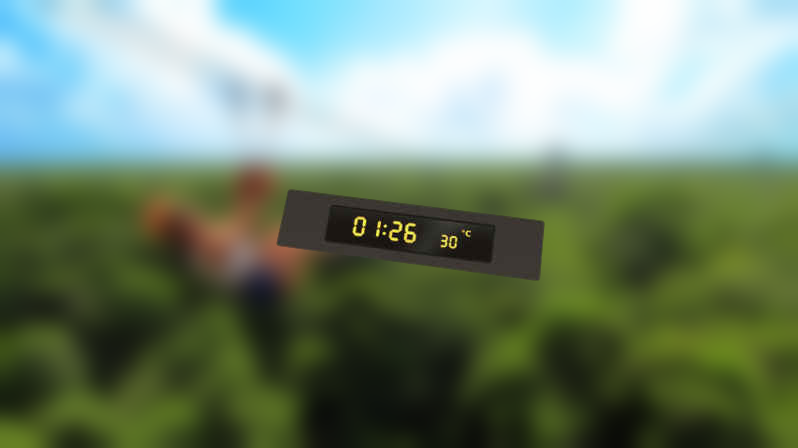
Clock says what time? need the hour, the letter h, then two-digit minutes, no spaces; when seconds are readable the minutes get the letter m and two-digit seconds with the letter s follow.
1h26
